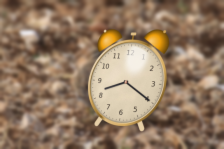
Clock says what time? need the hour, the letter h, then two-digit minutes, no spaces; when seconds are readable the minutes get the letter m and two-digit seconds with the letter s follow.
8h20
